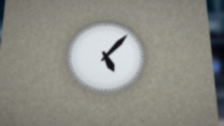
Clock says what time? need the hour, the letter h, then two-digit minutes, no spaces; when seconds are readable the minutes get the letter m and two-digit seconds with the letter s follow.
5h07
